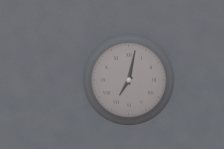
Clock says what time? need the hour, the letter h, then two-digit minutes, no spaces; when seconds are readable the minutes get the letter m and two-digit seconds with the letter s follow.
7h02
